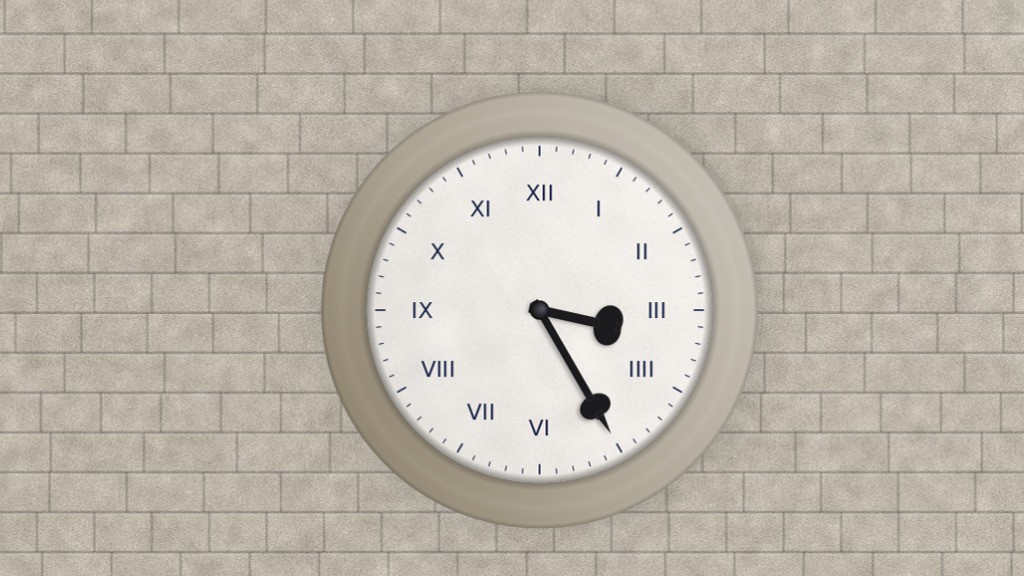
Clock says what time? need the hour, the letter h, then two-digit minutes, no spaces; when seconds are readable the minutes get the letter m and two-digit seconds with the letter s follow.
3h25
